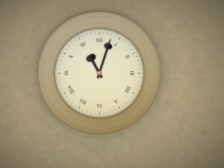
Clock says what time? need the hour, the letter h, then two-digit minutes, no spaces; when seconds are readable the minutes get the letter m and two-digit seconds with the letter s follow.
11h03
